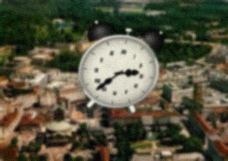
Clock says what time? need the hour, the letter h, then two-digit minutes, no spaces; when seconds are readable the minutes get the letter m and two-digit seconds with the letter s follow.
2h37
